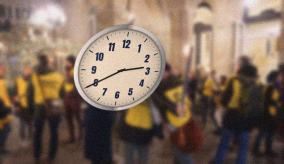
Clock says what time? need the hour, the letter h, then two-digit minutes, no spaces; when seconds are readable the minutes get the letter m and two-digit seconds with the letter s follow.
2h40
